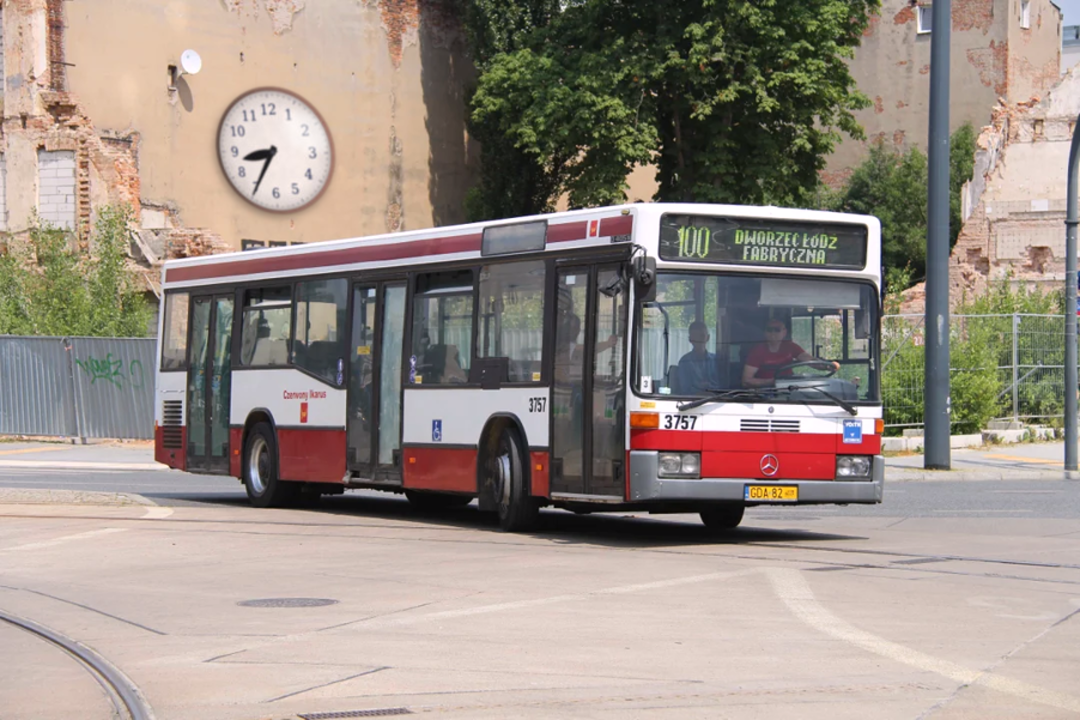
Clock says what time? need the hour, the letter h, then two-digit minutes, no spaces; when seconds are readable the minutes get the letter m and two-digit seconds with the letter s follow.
8h35
